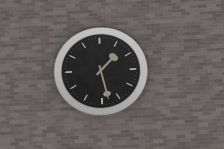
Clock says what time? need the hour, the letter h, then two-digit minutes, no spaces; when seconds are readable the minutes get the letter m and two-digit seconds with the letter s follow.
1h28
